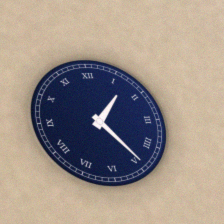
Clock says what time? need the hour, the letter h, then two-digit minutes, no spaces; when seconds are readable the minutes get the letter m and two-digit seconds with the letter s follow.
1h24
